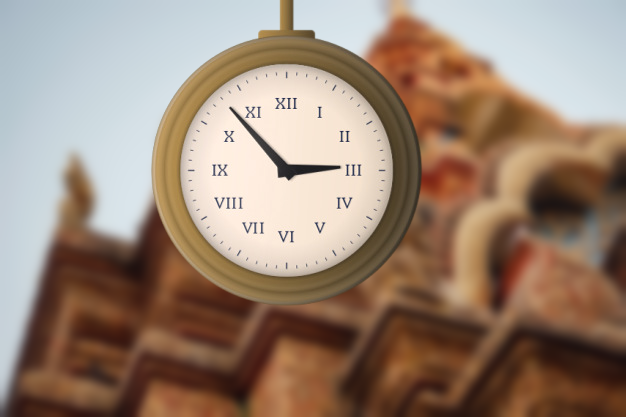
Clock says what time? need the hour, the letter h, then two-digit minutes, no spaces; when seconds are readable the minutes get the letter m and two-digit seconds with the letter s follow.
2h53
